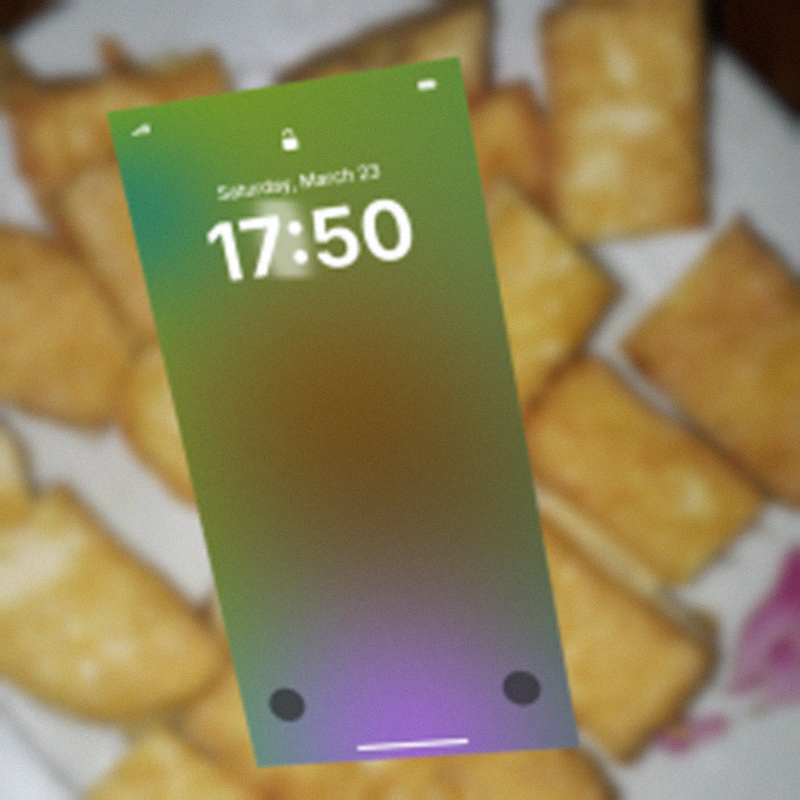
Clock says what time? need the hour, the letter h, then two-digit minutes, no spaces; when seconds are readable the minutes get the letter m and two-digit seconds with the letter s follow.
17h50
